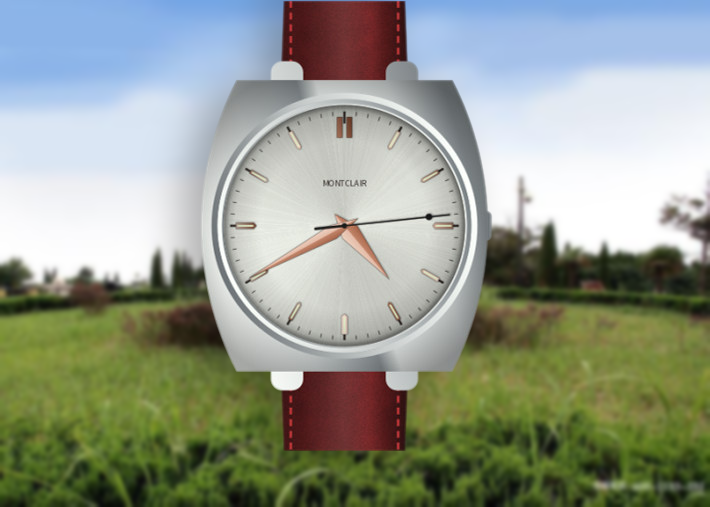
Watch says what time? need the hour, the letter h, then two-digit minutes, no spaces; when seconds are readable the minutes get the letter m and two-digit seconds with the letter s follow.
4h40m14s
